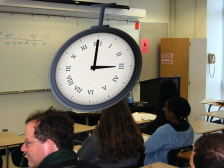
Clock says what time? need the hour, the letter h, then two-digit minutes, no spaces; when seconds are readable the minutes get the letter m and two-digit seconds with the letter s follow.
3h00
